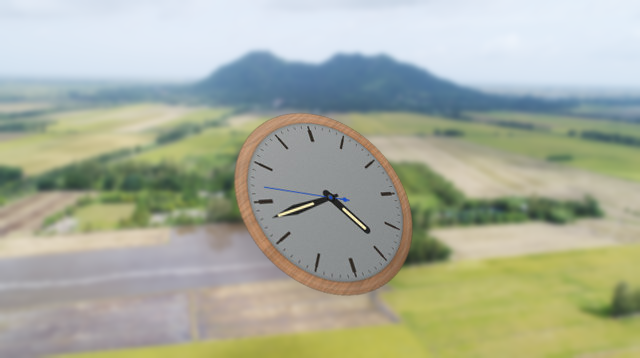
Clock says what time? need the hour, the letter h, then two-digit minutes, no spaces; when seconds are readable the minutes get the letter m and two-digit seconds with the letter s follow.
4h42m47s
